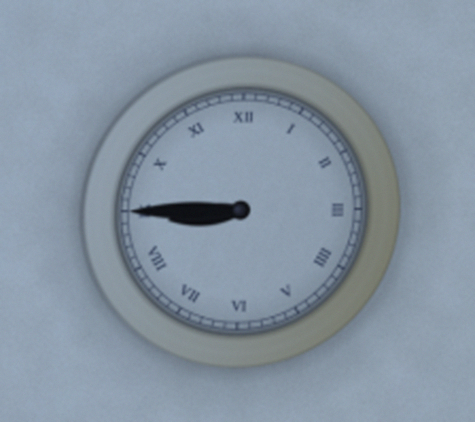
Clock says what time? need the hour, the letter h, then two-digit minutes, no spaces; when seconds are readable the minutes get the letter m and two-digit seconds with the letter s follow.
8h45
